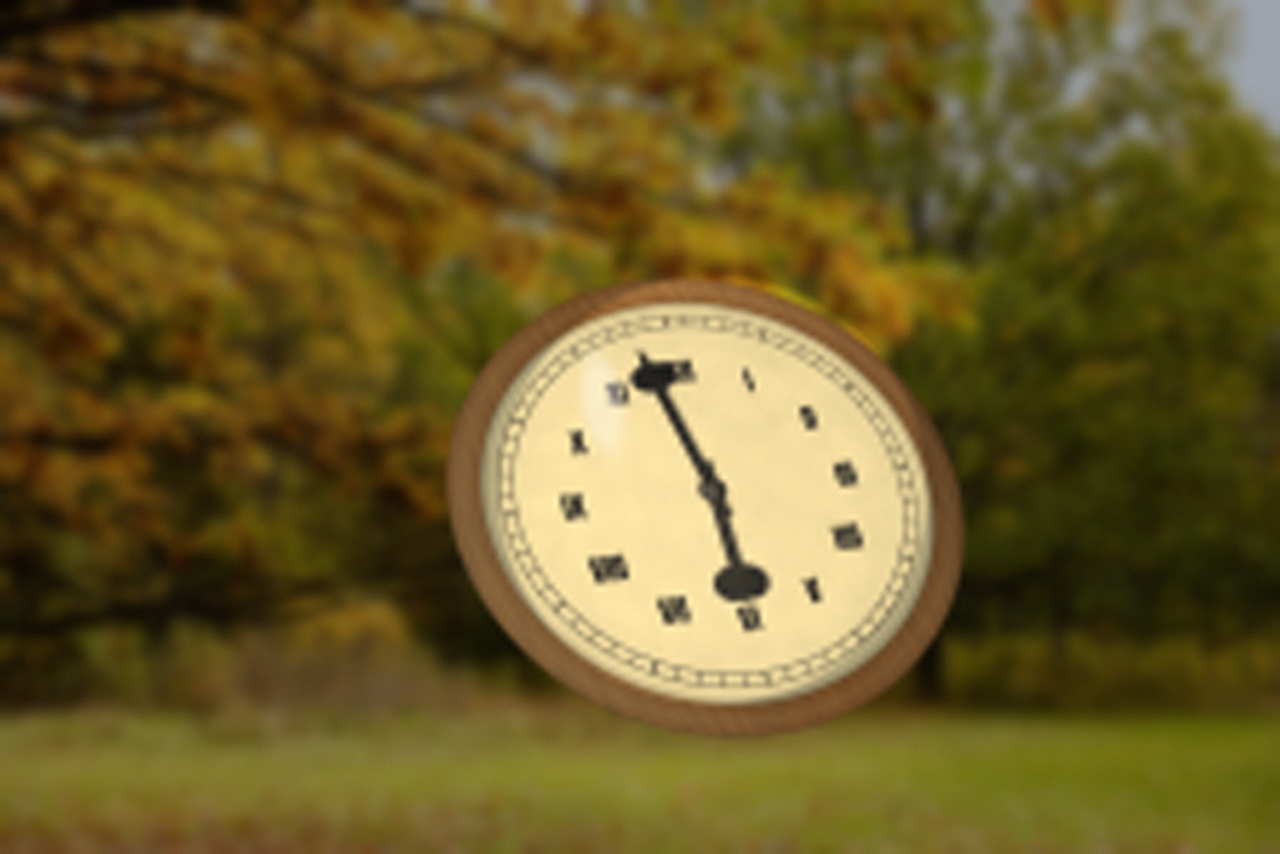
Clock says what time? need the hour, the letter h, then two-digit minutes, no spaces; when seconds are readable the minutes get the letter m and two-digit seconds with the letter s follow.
5h58
